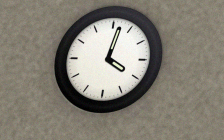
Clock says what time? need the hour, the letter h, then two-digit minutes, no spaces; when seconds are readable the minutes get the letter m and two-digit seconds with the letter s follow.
4h02
